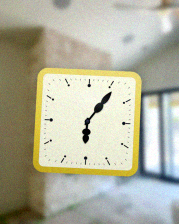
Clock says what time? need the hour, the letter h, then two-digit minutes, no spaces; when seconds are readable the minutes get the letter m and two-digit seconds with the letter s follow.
6h06
